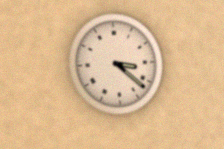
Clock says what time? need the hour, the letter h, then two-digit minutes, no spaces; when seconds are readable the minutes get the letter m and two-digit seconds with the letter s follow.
3h22
